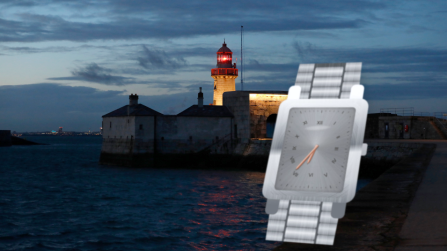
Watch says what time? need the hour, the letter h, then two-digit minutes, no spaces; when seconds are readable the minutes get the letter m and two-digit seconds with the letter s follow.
6h36
